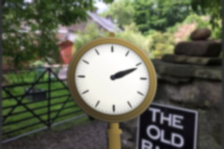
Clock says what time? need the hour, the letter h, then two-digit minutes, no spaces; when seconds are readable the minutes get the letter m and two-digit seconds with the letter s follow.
2h11
